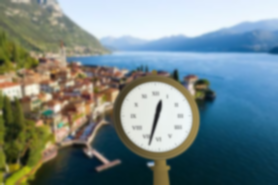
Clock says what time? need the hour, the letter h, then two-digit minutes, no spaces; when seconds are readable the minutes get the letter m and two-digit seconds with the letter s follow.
12h33
